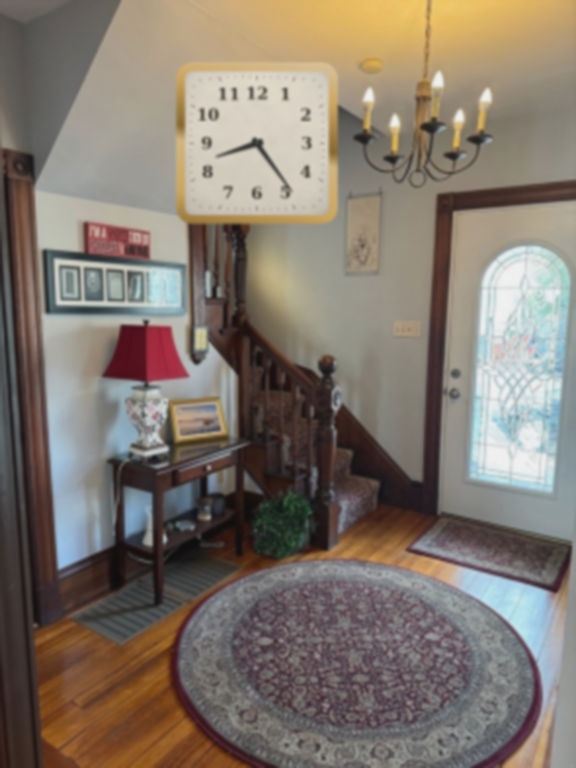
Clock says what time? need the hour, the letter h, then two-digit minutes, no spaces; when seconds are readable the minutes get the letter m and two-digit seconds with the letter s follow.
8h24
